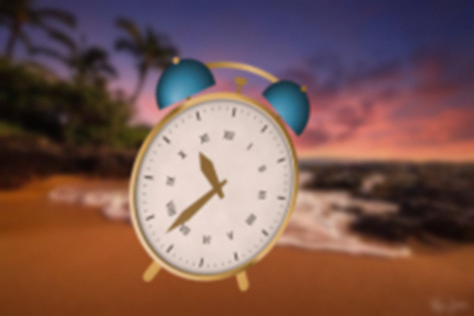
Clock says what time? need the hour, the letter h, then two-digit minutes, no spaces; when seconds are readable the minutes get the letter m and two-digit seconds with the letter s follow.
10h37
